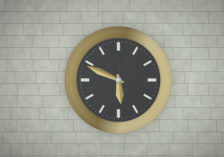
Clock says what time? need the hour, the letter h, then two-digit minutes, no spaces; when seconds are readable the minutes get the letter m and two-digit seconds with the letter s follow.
5h49
